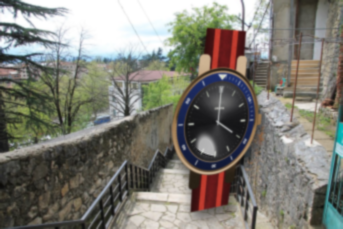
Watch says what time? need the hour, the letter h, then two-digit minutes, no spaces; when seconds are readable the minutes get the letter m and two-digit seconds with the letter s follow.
4h00
